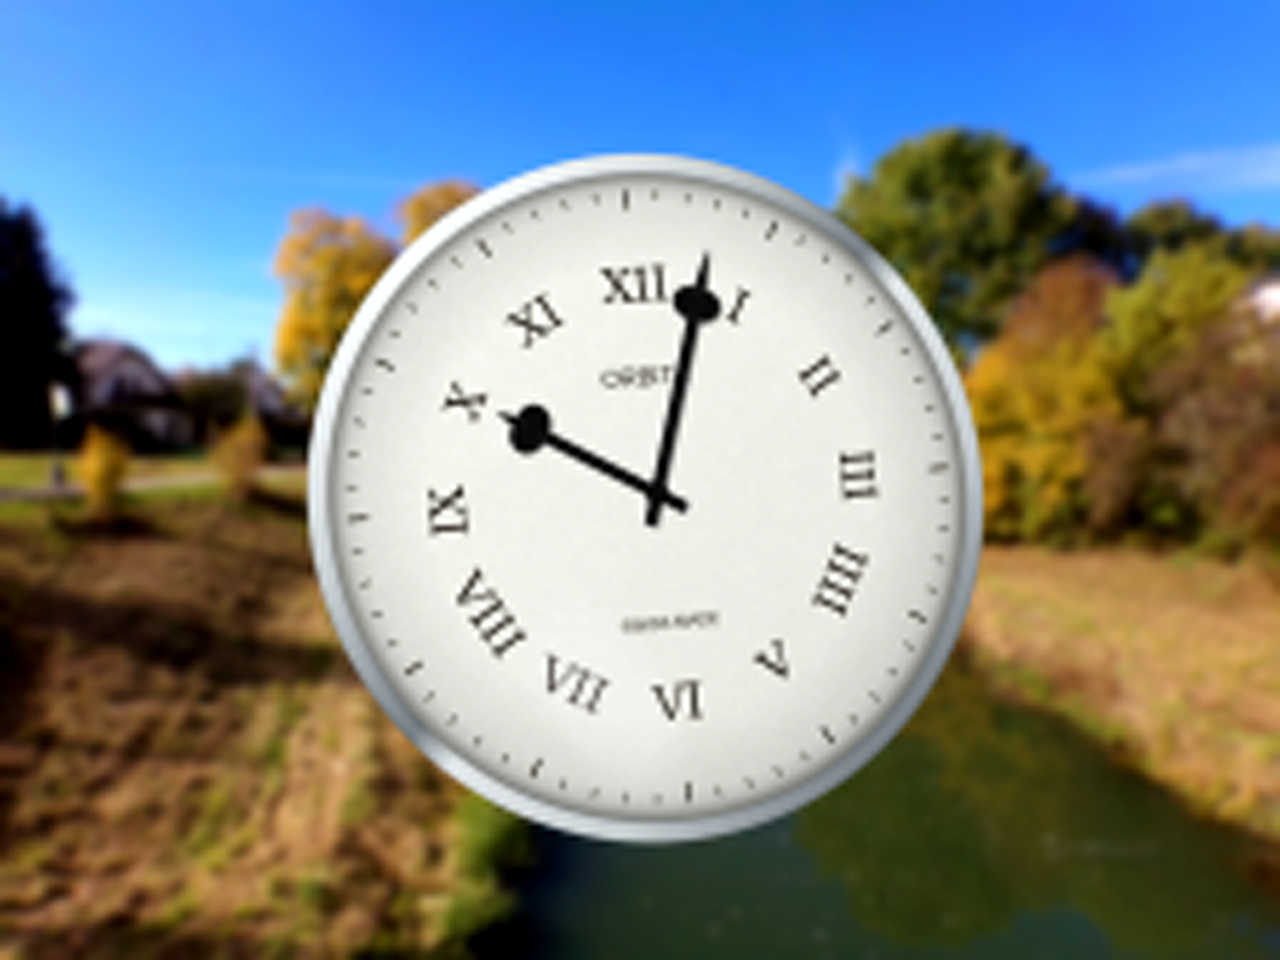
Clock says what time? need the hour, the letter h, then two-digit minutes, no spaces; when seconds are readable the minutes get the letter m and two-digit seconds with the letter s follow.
10h03
